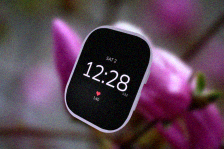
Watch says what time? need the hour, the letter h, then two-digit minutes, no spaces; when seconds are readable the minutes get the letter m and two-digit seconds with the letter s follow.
12h28
